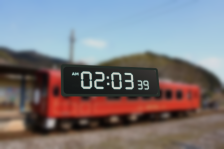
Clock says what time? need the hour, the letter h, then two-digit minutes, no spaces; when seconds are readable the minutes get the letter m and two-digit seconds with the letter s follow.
2h03m39s
